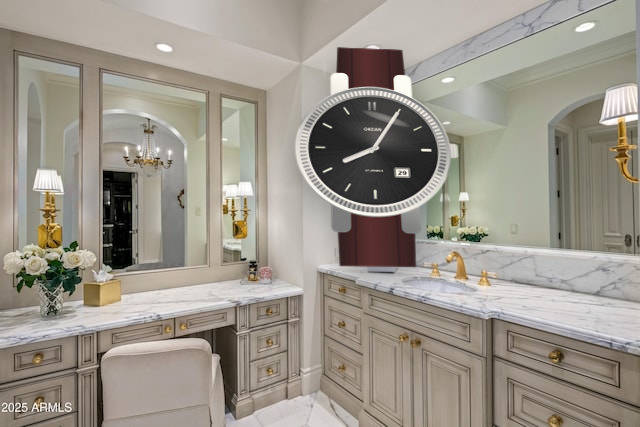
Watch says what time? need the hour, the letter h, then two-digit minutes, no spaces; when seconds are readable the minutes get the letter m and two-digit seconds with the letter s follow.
8h05
